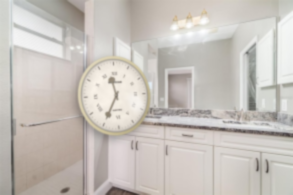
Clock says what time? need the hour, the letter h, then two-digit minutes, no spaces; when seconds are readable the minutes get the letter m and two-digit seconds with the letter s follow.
11h35
